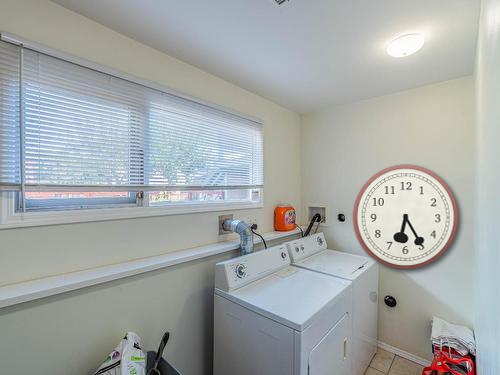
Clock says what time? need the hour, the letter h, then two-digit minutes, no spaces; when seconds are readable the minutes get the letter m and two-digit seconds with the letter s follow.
6h25
